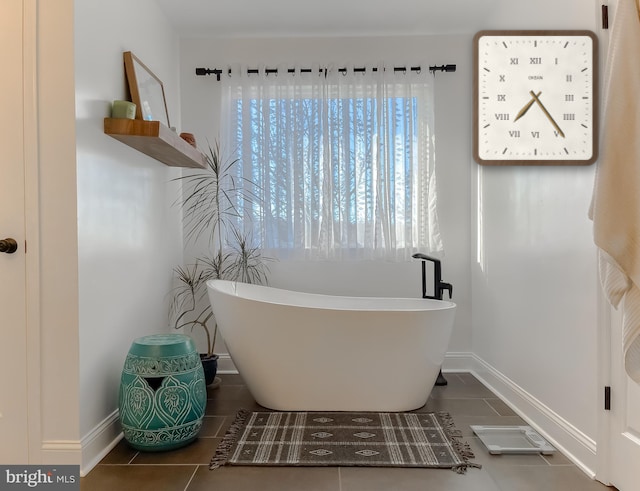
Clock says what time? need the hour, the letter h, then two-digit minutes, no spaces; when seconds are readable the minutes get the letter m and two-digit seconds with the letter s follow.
7h24
